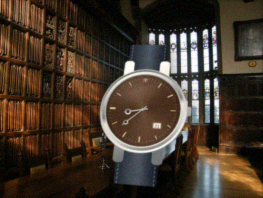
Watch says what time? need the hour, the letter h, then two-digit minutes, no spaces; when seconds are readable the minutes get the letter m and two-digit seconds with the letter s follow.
8h38
